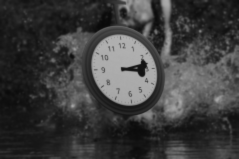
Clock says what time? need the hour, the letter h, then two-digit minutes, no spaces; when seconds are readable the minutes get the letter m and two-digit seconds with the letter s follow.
3h13
